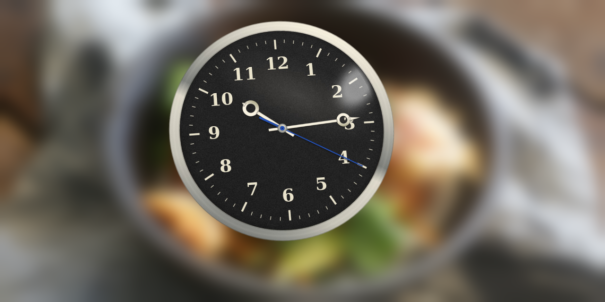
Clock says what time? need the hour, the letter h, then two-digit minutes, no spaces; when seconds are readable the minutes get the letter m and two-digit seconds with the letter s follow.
10h14m20s
